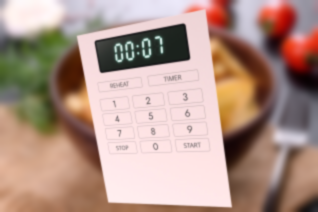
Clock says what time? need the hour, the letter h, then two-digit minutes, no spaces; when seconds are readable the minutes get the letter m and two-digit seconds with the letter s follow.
0h07
